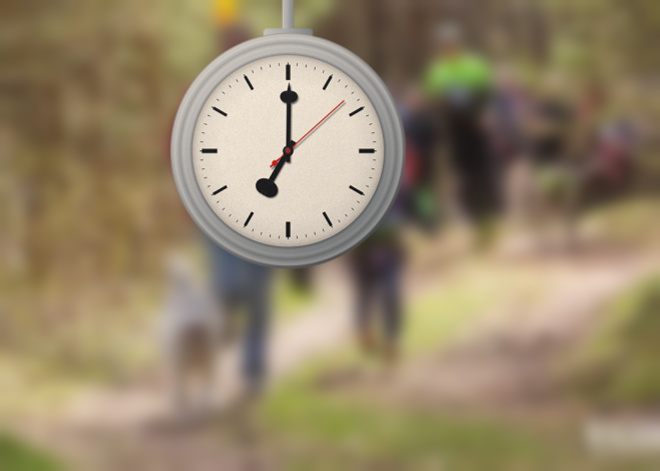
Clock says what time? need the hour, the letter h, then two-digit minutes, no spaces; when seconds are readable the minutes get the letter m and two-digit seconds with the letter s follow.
7h00m08s
